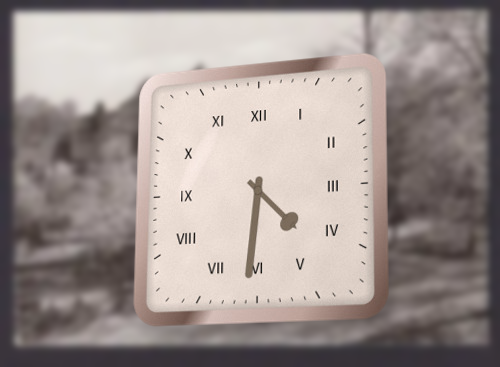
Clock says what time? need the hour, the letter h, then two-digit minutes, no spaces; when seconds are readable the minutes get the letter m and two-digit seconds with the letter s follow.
4h31
